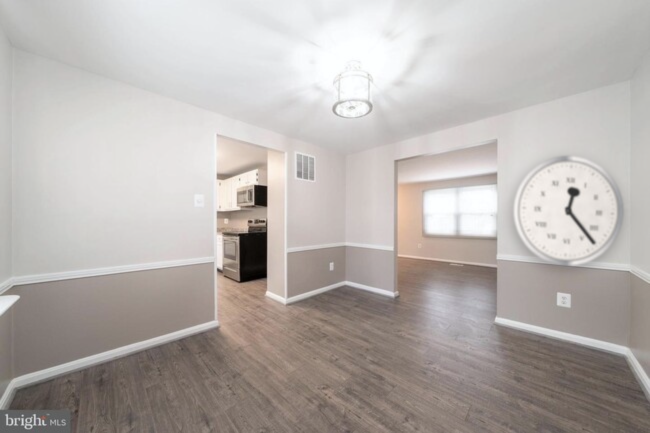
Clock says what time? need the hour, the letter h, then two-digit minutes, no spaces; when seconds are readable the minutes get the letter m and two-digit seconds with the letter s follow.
12h23
